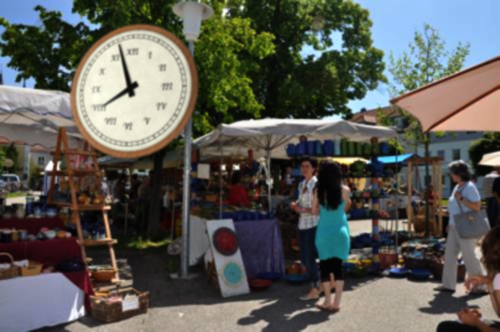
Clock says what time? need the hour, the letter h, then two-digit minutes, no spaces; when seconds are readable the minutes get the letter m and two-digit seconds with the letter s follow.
7h57
